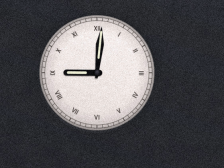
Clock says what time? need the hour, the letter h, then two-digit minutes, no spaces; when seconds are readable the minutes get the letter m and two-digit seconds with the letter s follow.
9h01
